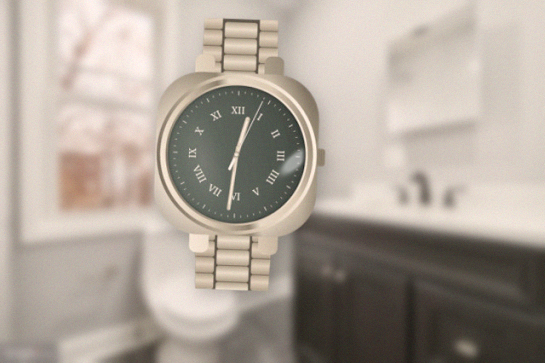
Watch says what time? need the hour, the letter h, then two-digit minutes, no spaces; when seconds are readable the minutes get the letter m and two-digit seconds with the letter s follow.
12h31m04s
